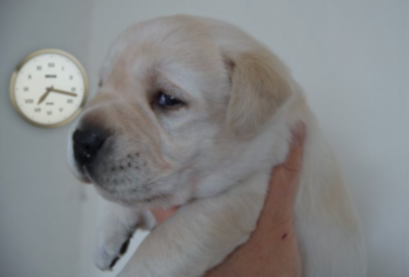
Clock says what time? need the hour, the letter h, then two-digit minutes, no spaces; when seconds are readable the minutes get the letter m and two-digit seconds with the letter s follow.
7h17
